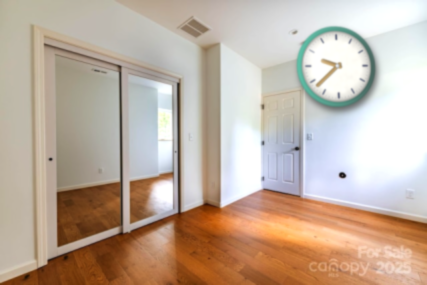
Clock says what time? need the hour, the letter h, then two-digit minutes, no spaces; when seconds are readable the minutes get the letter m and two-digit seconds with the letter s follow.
9h38
